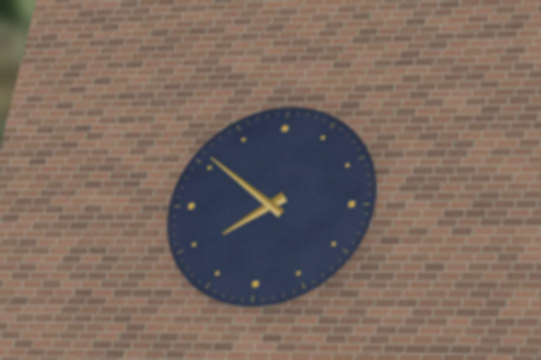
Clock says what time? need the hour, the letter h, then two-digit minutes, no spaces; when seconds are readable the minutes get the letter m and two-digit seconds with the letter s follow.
7h51
